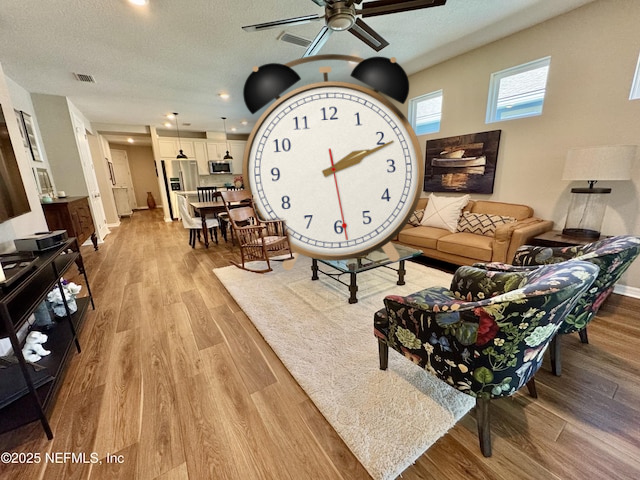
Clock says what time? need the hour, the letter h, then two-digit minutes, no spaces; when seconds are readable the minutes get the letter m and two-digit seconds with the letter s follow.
2h11m29s
